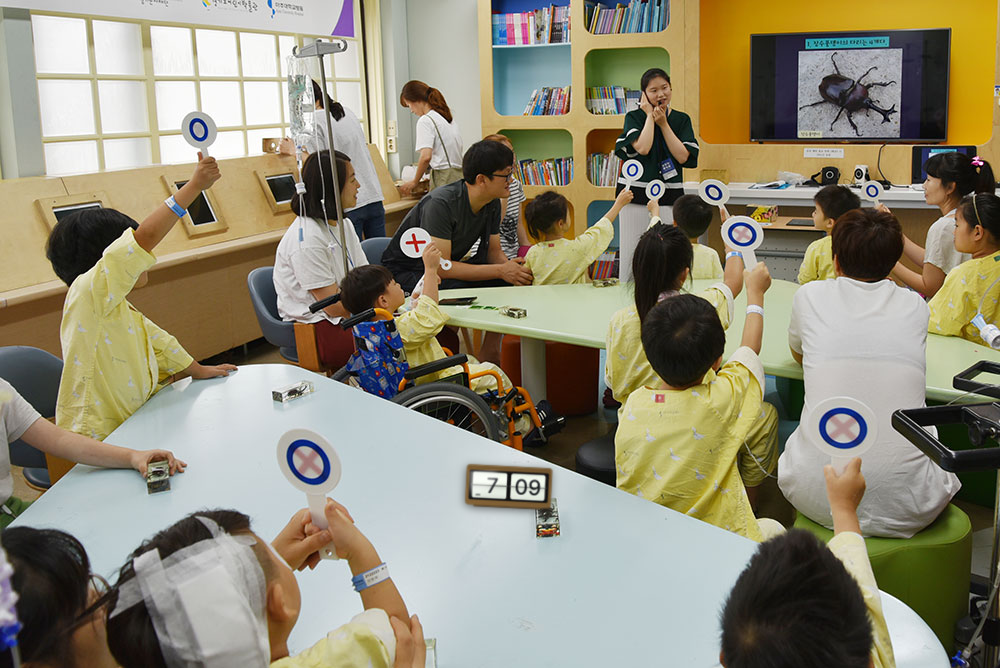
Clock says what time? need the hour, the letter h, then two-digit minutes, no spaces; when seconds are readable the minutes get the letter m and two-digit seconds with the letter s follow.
7h09
